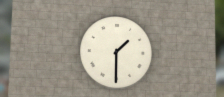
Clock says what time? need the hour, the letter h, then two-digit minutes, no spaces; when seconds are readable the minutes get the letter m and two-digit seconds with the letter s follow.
1h30
